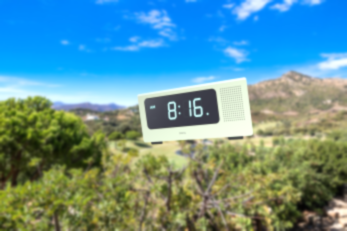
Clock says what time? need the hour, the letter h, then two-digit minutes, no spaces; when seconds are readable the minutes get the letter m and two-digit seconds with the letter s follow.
8h16
